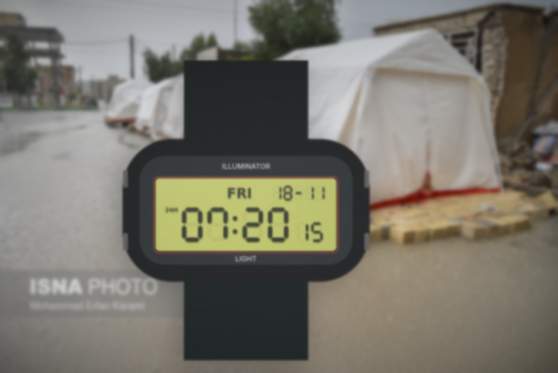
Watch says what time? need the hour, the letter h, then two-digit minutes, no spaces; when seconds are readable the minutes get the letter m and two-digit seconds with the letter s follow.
7h20m15s
